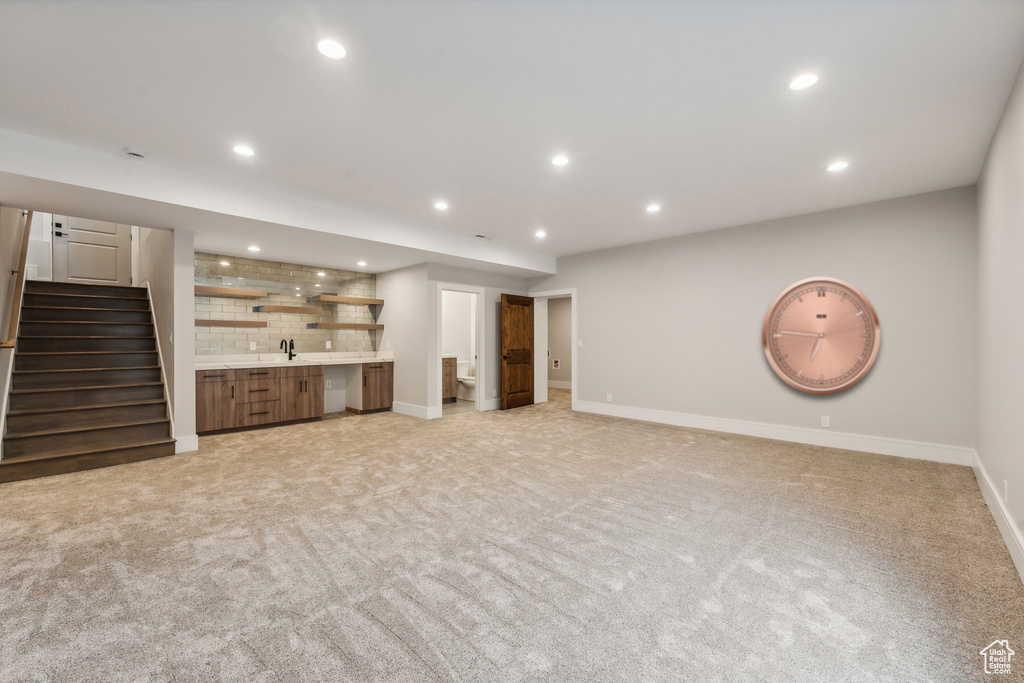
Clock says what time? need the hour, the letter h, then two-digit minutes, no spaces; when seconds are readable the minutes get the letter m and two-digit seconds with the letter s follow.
6h46
